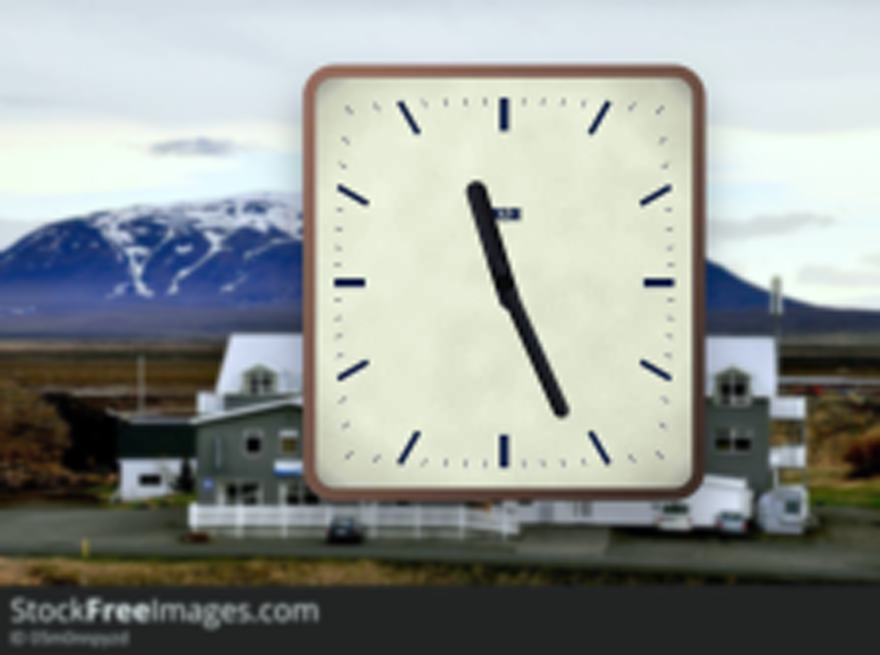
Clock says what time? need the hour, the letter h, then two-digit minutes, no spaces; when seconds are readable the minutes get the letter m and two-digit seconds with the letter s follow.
11h26
